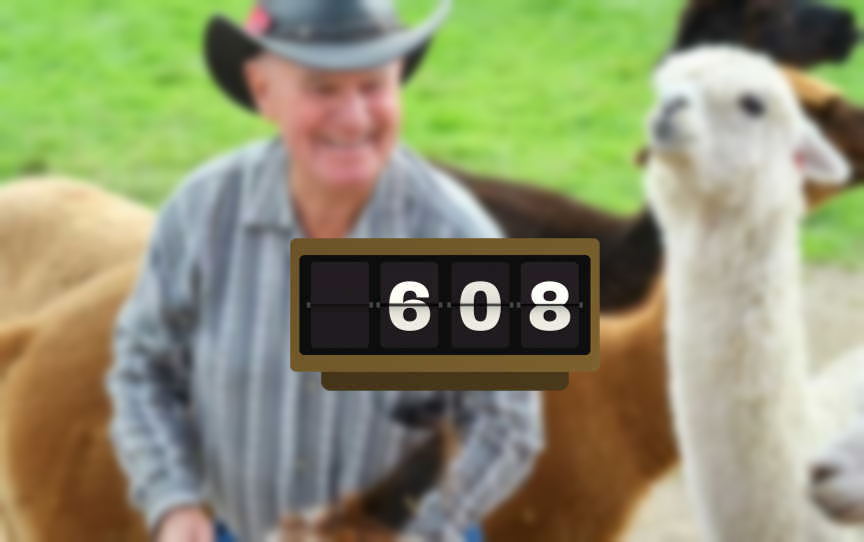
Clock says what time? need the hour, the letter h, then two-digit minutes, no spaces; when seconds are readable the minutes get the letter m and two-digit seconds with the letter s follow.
6h08
